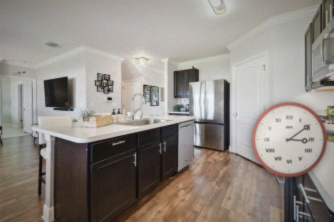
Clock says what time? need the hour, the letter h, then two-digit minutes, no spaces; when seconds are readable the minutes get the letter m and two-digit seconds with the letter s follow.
3h09
